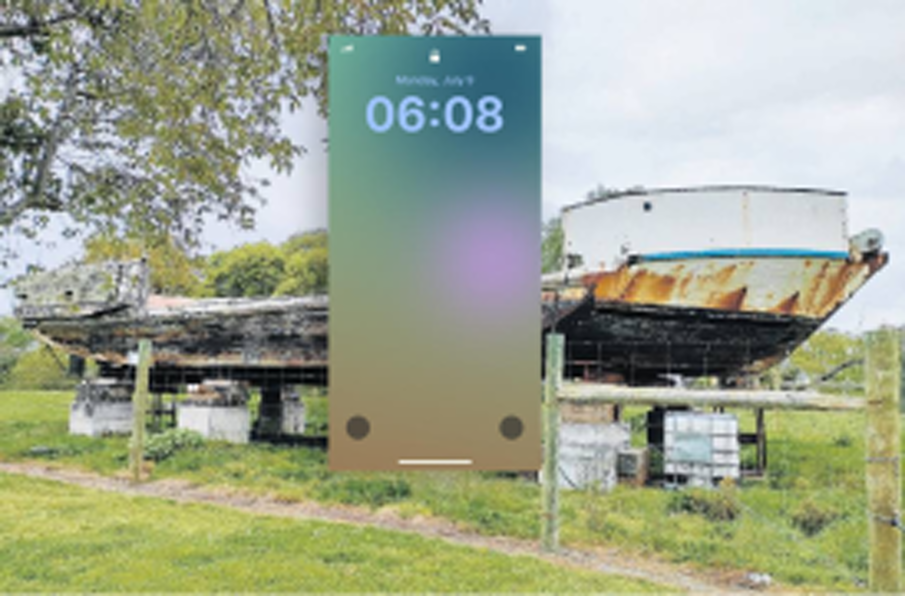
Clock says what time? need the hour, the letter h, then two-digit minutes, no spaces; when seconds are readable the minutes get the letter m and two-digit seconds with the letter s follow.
6h08
